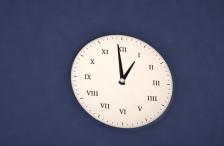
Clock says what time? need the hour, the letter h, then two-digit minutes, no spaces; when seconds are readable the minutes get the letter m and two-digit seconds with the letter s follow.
12h59
